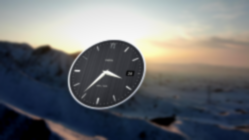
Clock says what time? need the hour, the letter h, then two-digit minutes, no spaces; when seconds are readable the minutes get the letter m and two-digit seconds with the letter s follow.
3h36
